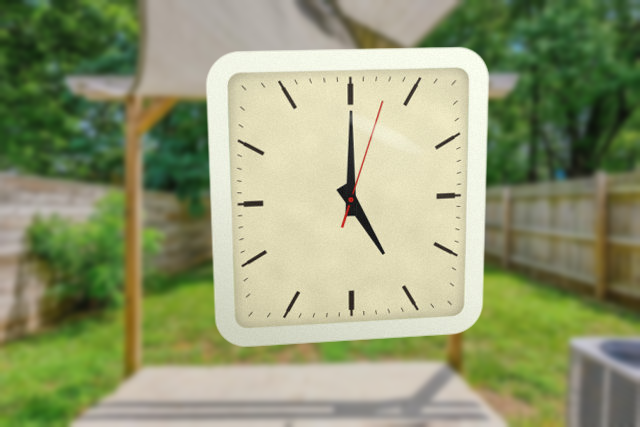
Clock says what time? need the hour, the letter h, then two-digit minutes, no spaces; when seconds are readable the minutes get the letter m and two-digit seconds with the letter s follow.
5h00m03s
